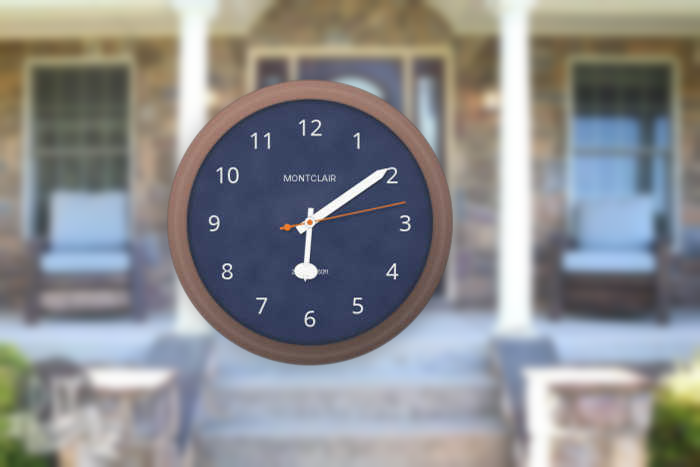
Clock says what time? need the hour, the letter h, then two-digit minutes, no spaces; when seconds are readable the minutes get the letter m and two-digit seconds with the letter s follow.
6h09m13s
